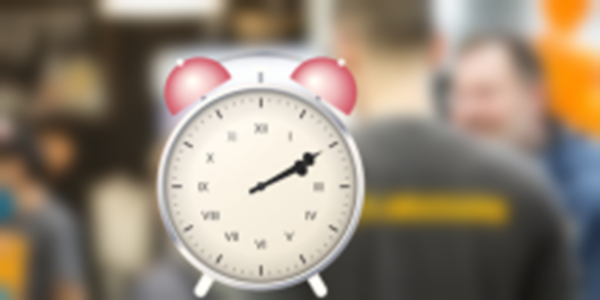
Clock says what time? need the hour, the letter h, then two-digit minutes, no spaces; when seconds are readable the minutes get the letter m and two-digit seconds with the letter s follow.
2h10
